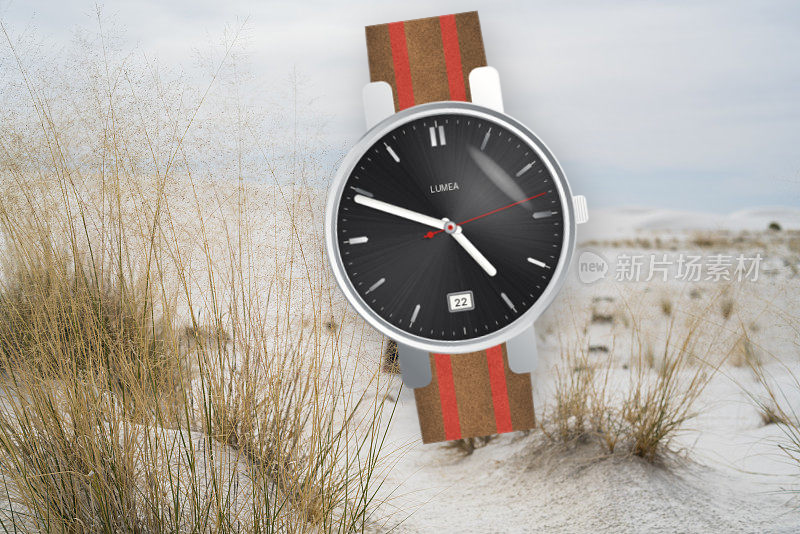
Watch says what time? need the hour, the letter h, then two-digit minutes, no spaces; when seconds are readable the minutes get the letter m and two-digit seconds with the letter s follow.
4h49m13s
